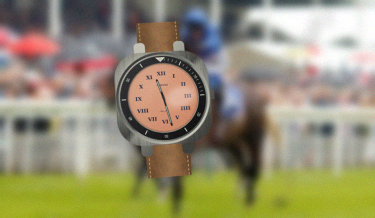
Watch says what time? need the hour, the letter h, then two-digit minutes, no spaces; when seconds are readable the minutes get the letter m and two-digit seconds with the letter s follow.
11h28
